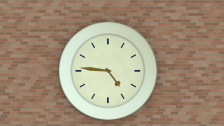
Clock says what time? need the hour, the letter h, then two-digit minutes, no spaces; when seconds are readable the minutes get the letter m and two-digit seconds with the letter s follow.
4h46
